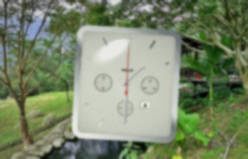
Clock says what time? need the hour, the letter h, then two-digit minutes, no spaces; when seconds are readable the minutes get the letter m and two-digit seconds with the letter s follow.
1h30
